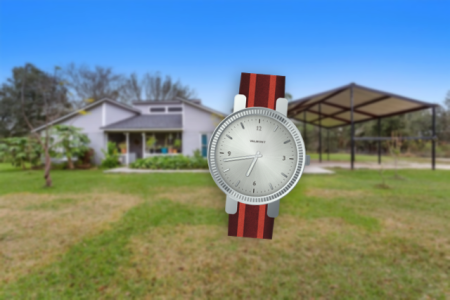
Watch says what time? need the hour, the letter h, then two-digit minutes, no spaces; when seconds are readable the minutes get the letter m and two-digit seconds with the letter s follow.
6h43
